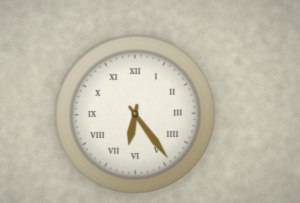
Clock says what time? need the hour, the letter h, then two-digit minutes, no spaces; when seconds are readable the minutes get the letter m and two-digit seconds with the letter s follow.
6h24
